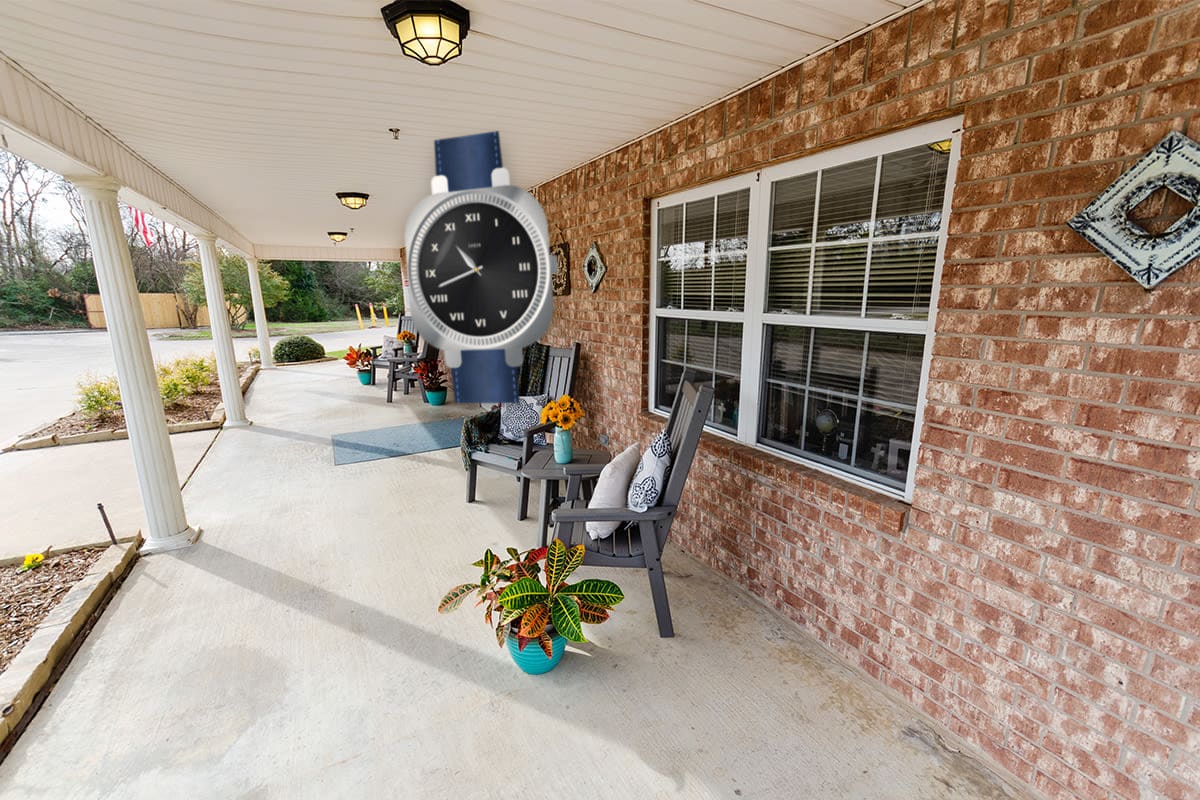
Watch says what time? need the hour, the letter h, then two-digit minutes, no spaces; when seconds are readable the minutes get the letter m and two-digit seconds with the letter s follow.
10h42
